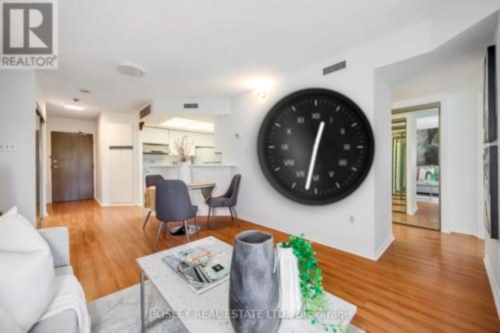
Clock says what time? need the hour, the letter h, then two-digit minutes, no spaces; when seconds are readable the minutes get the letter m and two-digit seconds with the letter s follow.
12h32
